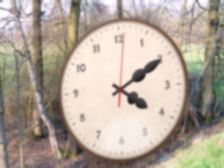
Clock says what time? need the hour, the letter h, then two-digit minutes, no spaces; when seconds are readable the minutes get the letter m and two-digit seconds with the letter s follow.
4h10m01s
